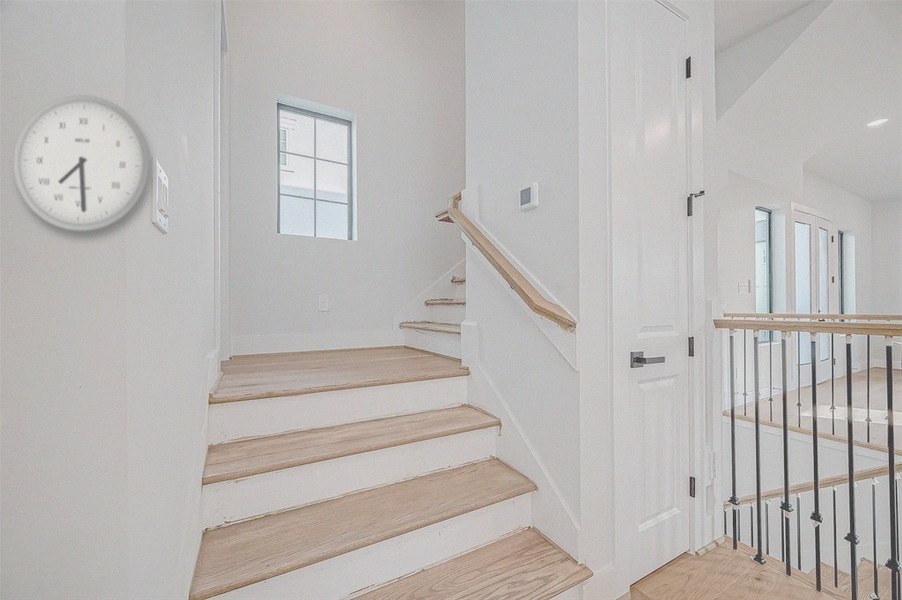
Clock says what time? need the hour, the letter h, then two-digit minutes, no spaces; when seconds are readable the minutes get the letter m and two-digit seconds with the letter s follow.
7h29
